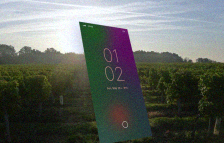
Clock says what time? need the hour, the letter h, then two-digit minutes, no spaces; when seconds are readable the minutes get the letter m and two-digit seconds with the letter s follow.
1h02
